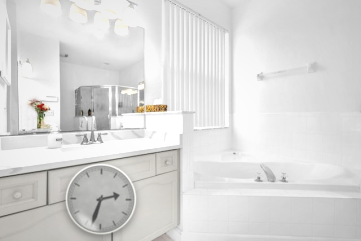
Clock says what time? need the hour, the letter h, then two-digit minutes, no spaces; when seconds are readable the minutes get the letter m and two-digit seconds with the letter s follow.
2h33
